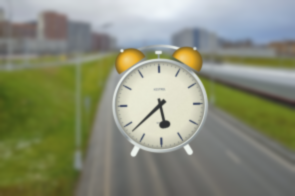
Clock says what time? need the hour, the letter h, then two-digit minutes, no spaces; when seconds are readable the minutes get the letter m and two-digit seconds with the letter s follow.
5h38
